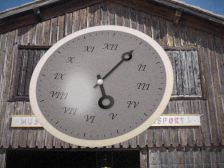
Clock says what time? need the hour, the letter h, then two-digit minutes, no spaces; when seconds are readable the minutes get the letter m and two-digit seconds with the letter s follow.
5h05
